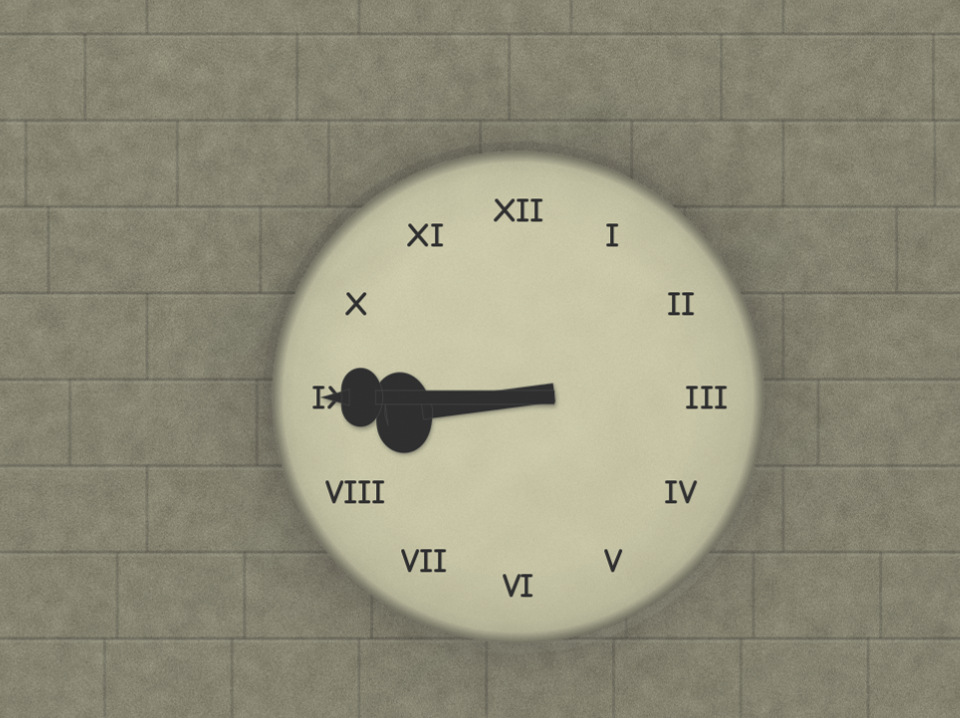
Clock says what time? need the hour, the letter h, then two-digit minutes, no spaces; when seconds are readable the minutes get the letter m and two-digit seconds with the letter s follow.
8h45
